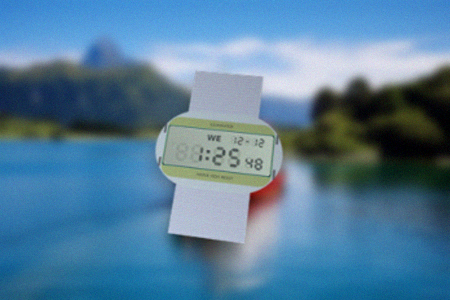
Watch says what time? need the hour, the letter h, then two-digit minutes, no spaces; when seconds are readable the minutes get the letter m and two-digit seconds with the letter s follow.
1h25m48s
